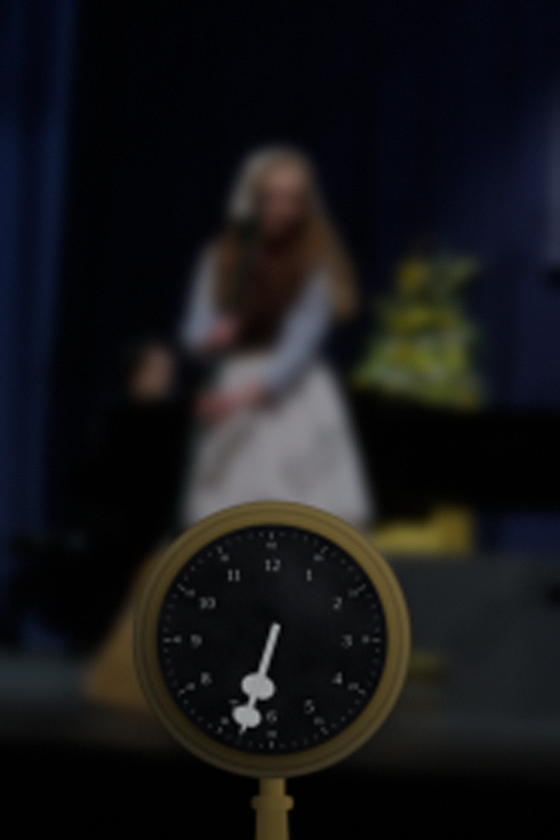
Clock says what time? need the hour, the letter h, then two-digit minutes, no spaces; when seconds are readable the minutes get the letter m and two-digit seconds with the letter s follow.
6h33
